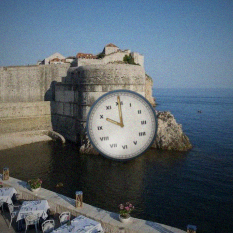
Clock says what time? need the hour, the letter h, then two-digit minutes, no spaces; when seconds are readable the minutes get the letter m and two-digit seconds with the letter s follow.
10h00
